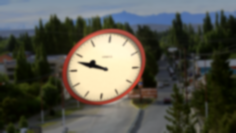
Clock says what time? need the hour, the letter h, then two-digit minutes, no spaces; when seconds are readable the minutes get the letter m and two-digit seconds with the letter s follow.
9h48
